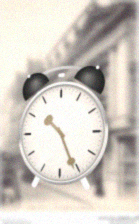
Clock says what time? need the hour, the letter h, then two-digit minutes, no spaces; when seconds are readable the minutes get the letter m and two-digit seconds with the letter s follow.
10h26
